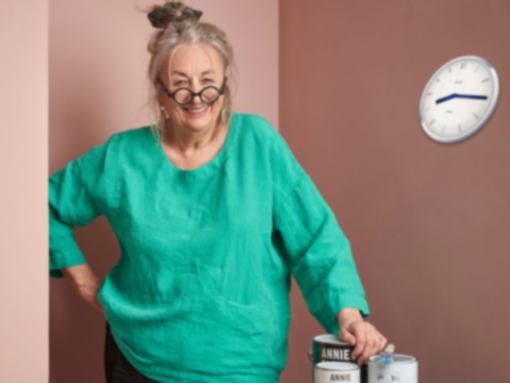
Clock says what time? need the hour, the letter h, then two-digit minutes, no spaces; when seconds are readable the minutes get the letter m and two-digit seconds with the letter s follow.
8h15
